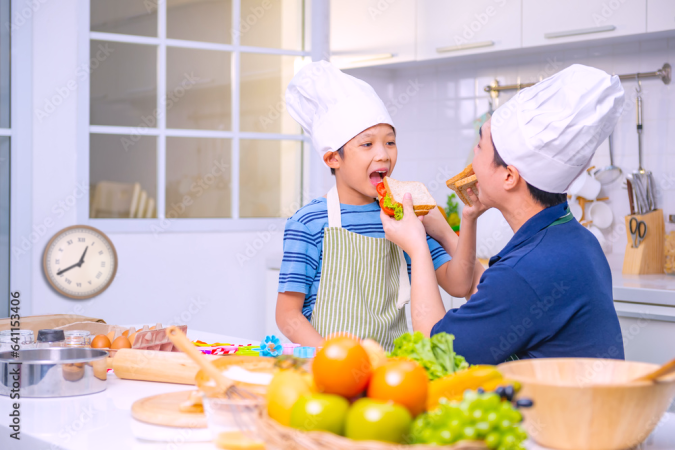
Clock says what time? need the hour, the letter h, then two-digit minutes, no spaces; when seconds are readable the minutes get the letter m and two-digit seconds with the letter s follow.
12h40
